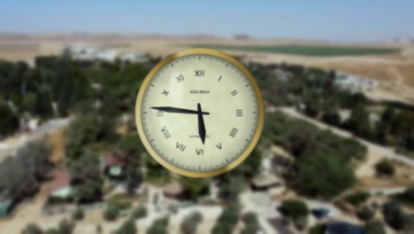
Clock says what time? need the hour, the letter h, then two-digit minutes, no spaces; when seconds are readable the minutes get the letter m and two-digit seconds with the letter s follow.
5h46
